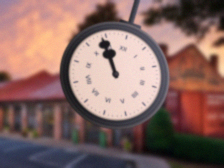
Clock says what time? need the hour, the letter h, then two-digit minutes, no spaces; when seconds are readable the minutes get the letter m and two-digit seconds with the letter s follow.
10h54
